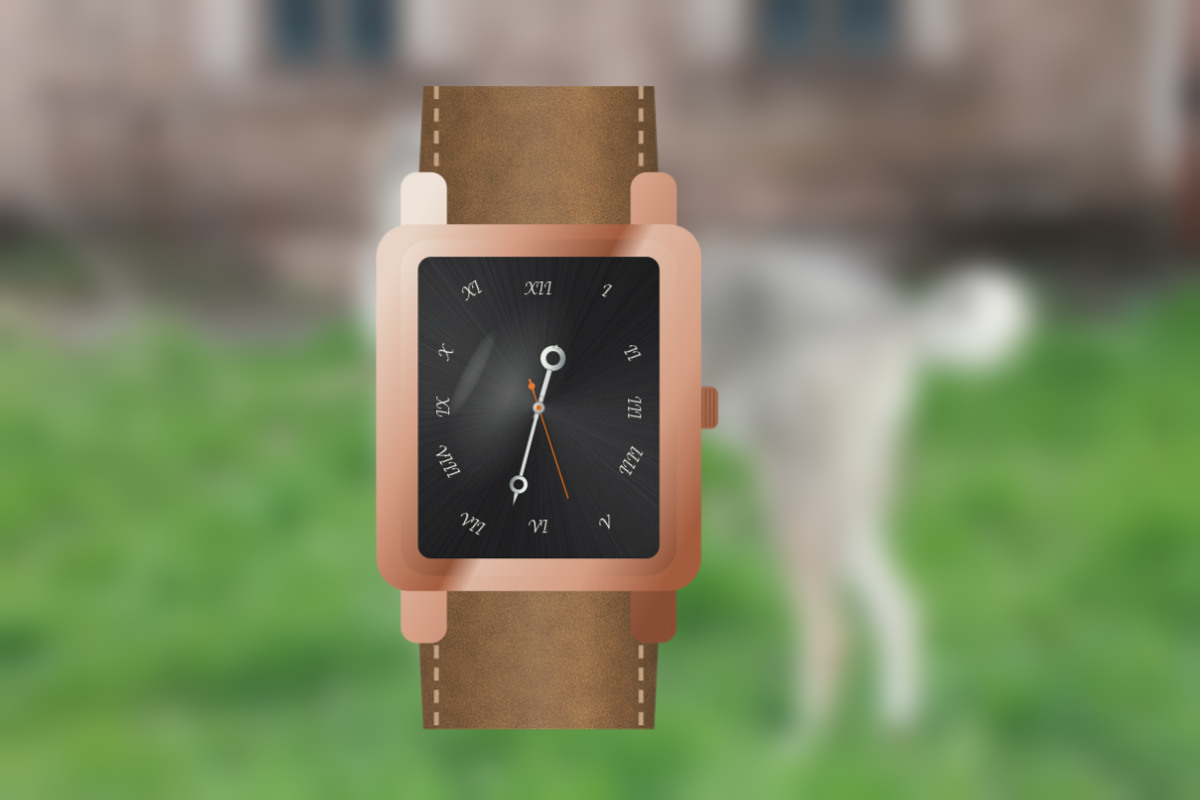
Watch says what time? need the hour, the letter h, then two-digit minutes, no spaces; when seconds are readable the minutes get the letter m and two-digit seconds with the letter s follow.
12h32m27s
